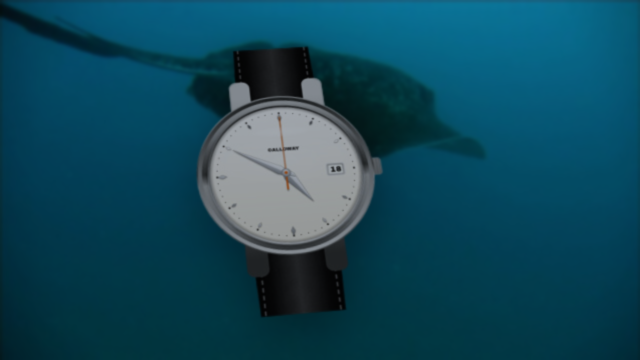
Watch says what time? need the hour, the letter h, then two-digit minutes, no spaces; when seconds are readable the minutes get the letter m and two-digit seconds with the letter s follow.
4h50m00s
